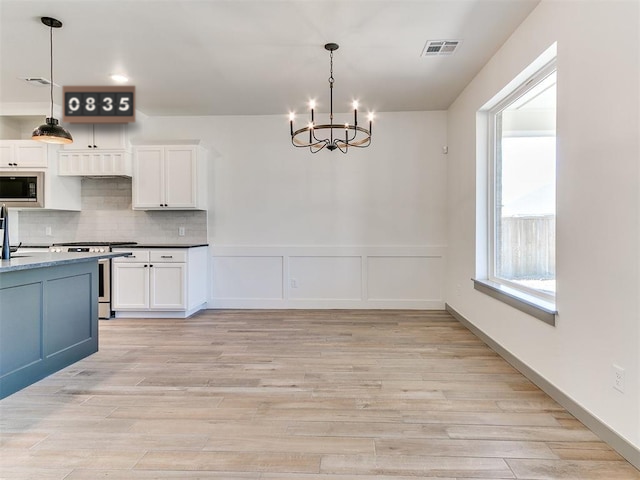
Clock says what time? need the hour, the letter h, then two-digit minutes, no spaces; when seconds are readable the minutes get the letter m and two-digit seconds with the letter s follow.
8h35
